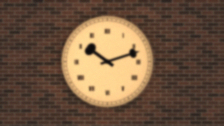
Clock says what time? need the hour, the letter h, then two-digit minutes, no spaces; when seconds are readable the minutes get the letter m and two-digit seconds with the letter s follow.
10h12
